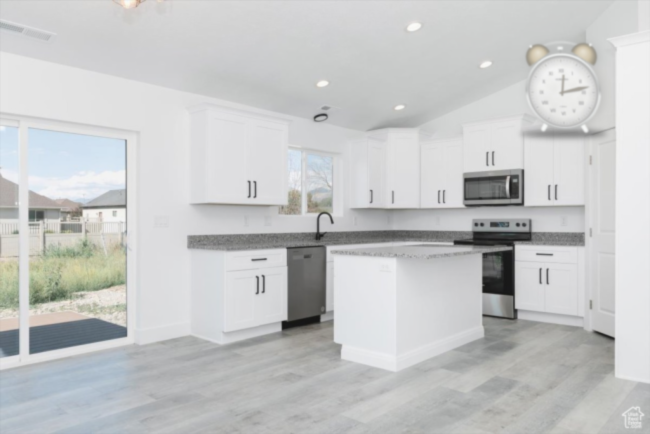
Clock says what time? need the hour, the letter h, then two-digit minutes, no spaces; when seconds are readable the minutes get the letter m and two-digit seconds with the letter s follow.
12h13
